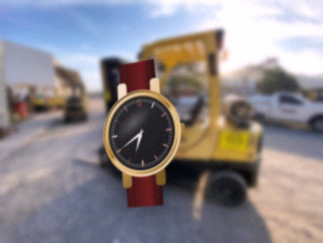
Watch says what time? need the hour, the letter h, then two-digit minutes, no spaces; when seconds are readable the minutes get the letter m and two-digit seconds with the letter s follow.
6h40
